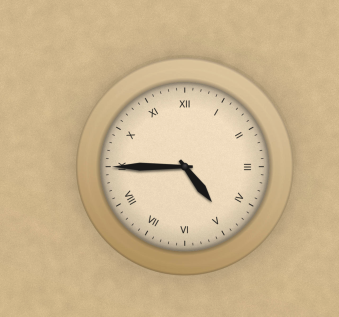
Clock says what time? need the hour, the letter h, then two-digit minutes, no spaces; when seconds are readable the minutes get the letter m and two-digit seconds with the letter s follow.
4h45
